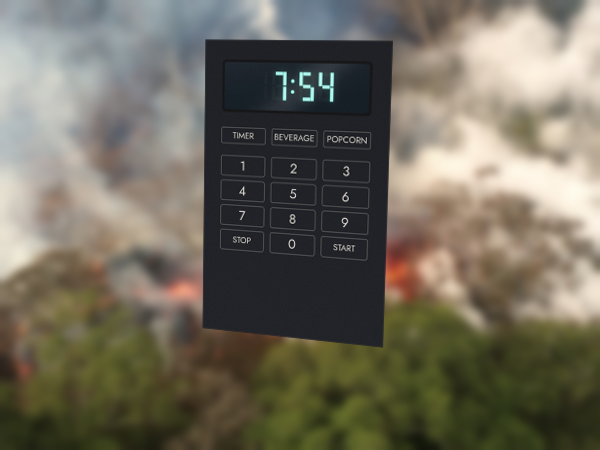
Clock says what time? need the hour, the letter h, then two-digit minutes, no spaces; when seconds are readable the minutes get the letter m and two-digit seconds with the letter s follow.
7h54
